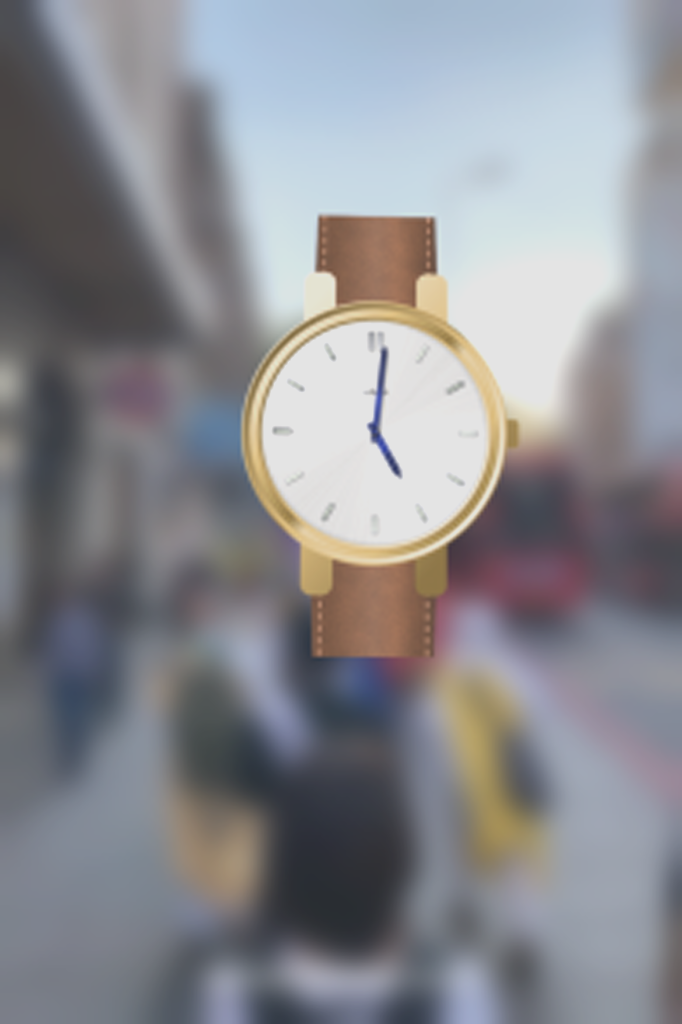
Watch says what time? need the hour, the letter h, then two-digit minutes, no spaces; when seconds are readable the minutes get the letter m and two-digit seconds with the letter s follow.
5h01
